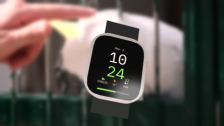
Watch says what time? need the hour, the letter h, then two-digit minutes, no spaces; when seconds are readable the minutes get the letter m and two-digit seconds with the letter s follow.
10h24
